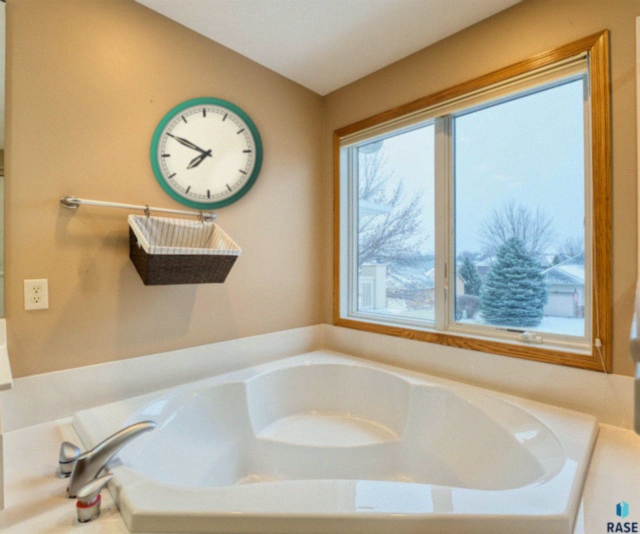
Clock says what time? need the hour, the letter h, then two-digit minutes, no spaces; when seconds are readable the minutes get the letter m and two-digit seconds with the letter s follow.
7h50
